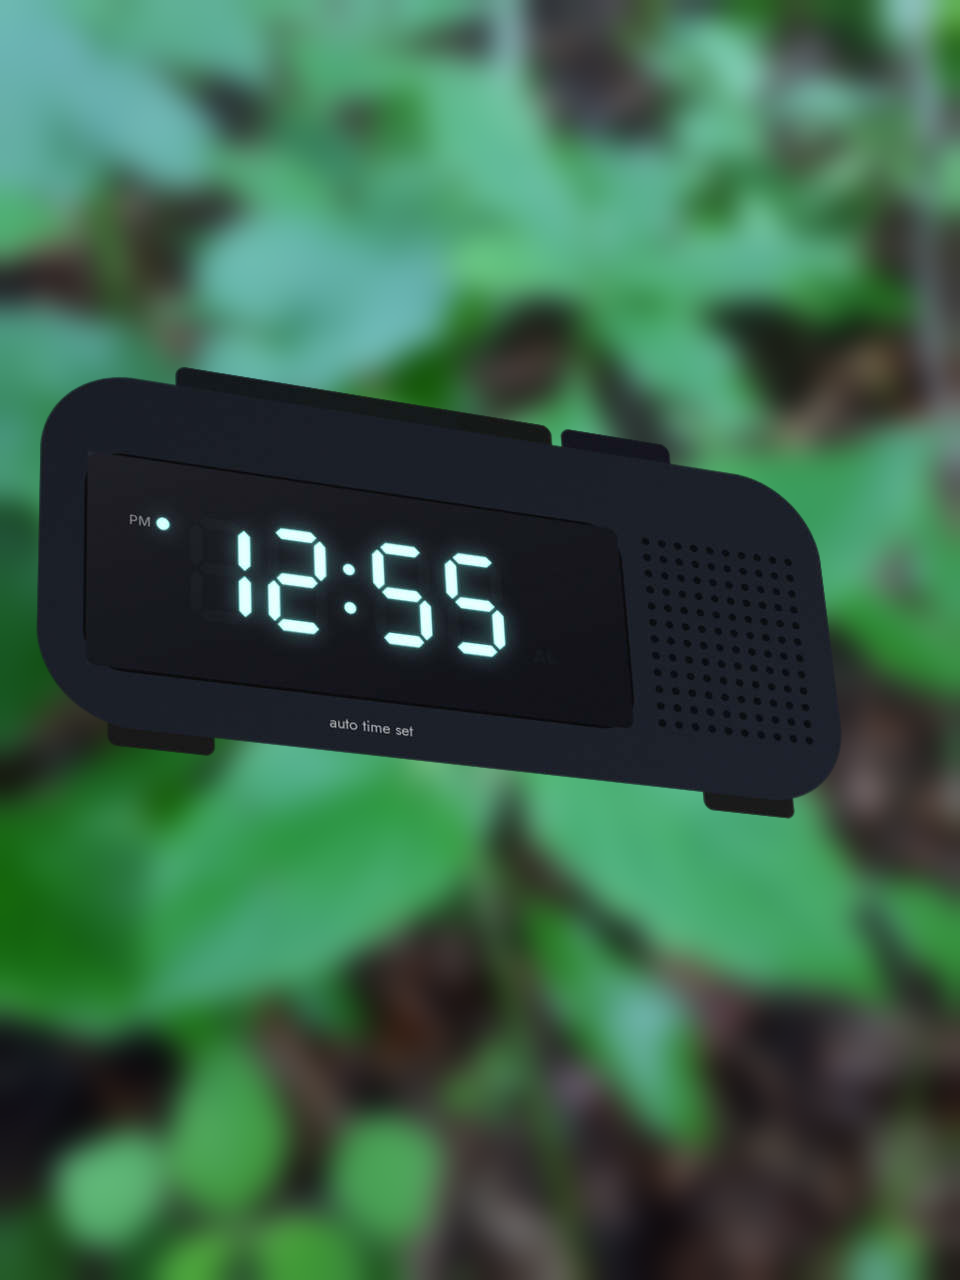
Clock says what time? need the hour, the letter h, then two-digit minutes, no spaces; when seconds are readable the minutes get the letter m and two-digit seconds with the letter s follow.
12h55
